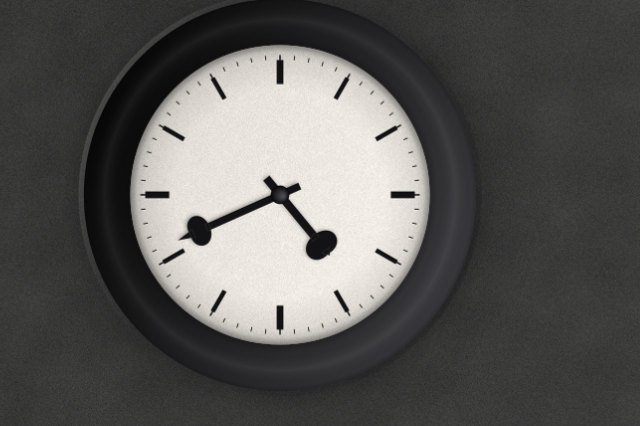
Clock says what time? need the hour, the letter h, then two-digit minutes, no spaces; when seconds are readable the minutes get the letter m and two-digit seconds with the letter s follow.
4h41
